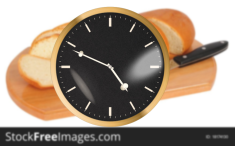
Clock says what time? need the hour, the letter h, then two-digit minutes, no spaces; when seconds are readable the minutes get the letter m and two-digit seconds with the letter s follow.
4h49
